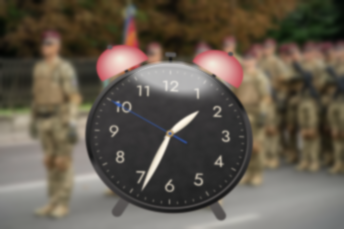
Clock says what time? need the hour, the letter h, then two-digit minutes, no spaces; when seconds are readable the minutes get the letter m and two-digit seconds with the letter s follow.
1h33m50s
